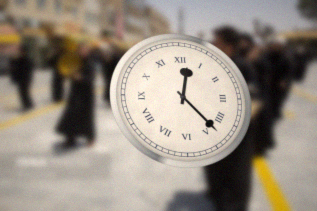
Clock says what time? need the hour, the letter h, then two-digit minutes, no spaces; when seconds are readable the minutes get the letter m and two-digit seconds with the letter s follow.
12h23
